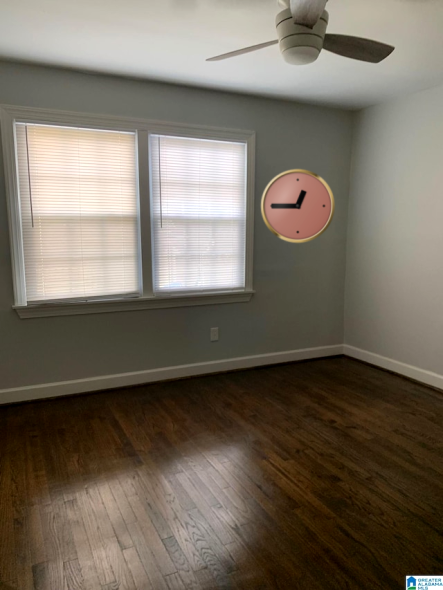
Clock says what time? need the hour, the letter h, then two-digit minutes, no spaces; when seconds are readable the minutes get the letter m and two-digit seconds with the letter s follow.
12h45
